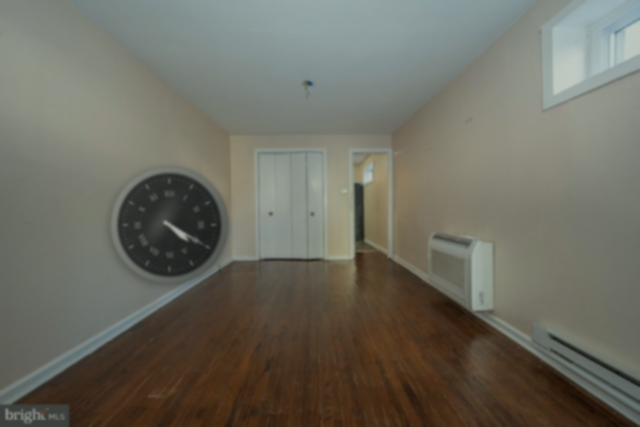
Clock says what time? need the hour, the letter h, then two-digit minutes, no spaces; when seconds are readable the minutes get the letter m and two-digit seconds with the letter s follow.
4h20
